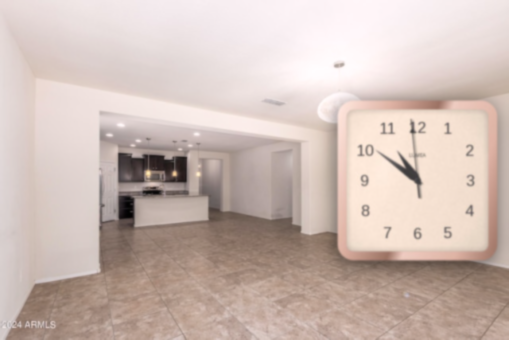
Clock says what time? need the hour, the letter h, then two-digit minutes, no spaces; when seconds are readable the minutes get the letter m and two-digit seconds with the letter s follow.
10h50m59s
